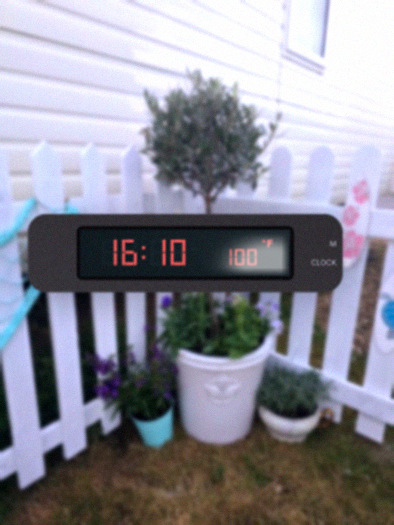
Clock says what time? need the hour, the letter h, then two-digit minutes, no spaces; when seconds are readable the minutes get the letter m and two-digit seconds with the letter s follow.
16h10
